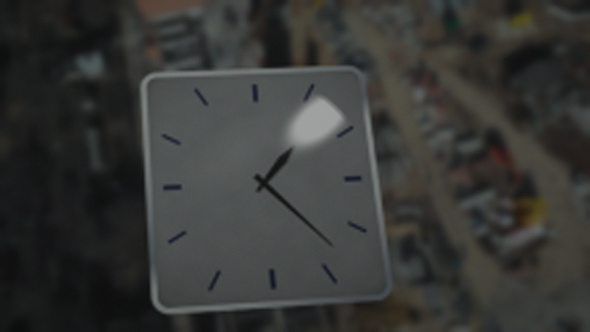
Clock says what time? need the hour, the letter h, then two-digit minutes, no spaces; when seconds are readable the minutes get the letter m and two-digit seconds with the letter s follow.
1h23
